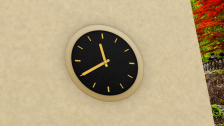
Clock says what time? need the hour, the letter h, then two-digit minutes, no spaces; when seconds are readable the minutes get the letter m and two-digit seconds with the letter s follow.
11h40
